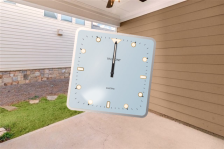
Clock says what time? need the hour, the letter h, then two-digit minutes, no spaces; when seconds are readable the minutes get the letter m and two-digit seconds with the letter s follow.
12h00
